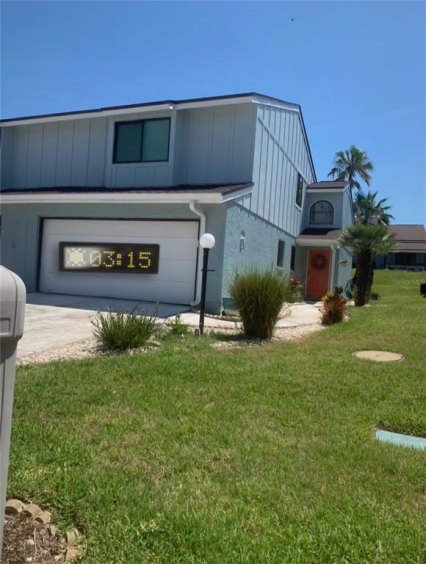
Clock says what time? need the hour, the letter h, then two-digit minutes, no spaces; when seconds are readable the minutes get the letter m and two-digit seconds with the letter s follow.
3h15
